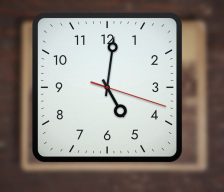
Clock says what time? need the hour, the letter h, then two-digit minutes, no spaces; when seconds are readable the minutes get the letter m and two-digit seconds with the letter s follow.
5h01m18s
